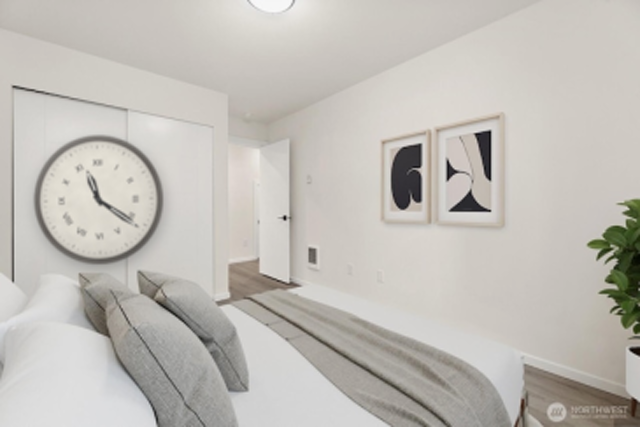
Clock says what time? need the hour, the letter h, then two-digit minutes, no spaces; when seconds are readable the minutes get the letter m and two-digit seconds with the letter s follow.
11h21
